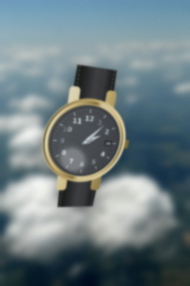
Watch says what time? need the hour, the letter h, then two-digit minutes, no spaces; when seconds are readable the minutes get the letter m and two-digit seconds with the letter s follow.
2h07
